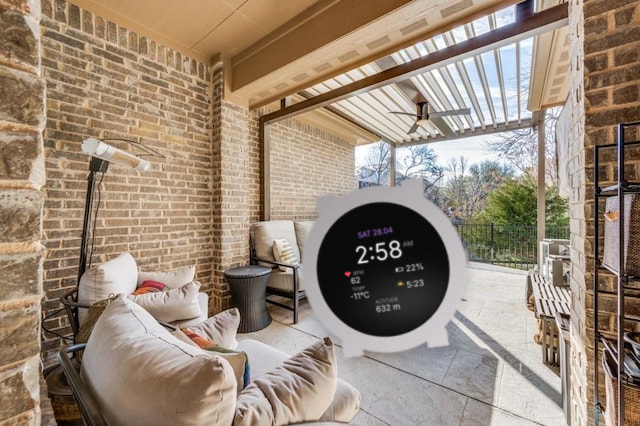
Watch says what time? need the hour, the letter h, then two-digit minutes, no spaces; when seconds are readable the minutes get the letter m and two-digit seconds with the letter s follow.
2h58
